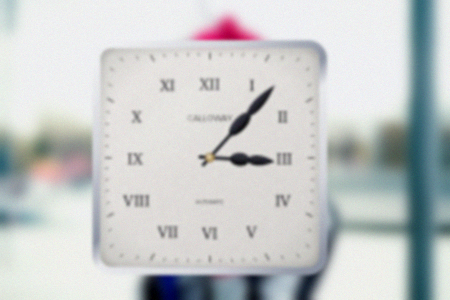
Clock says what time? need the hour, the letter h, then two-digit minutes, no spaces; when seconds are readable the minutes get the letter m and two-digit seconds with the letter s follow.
3h07
